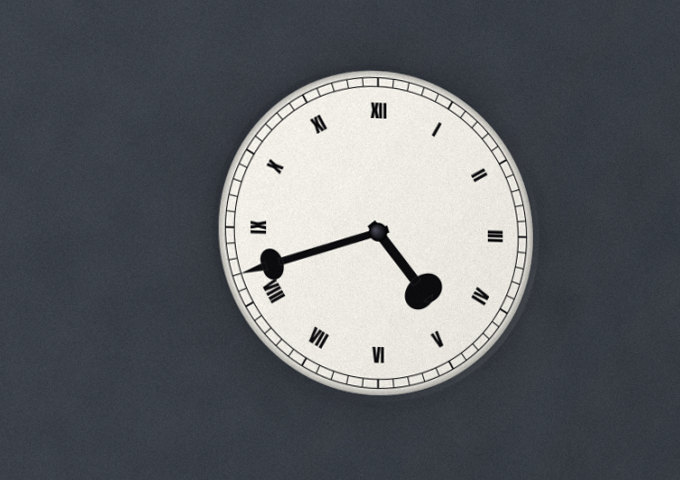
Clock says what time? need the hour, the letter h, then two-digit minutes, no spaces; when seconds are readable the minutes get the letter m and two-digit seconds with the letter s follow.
4h42
